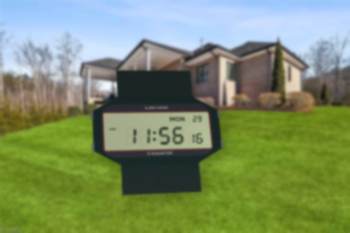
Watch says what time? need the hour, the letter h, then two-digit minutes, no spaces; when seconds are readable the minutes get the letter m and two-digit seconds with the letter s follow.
11h56m16s
